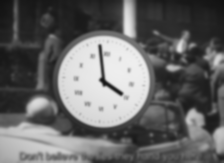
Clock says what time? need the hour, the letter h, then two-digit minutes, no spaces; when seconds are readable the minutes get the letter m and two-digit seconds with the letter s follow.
3h58
